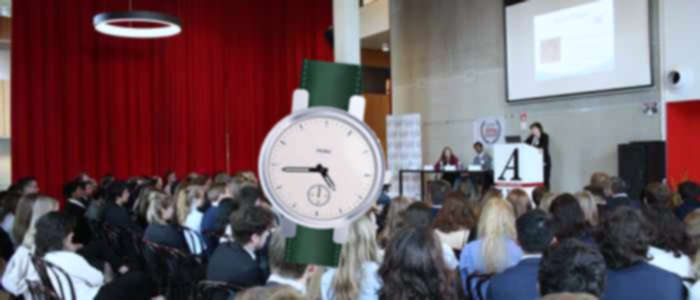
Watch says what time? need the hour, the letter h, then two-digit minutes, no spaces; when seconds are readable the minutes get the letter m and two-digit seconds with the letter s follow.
4h44
